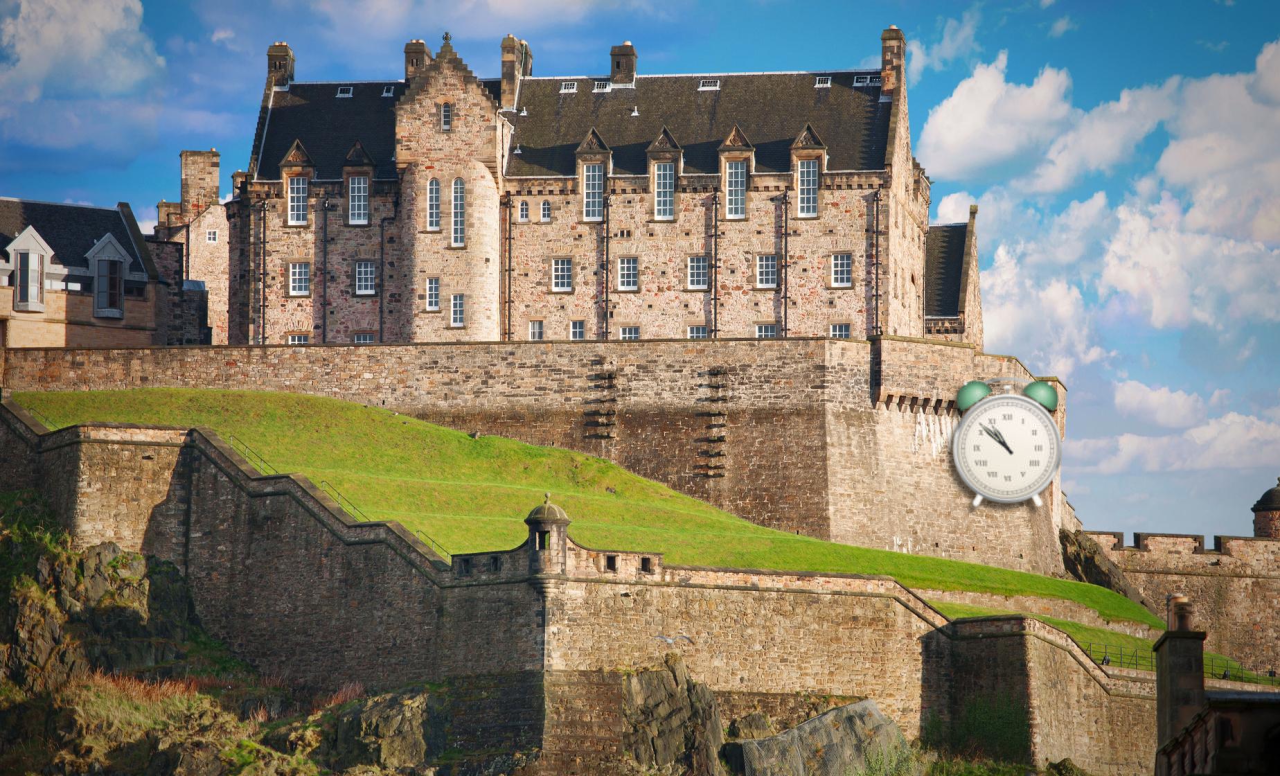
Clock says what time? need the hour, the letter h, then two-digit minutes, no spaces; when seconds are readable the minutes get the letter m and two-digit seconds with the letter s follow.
10h52
